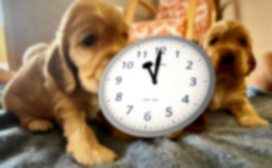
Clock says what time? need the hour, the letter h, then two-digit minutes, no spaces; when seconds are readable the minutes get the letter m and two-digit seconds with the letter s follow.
11h00
